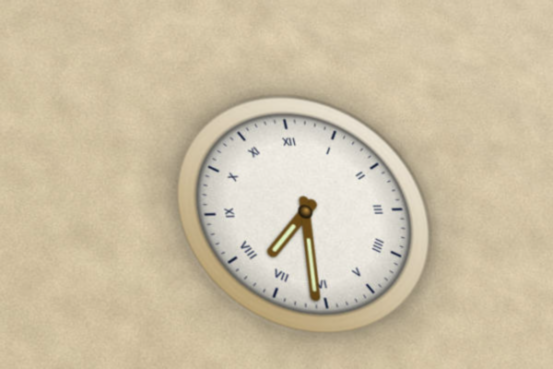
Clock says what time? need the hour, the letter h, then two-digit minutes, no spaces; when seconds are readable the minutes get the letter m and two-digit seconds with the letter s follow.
7h31
